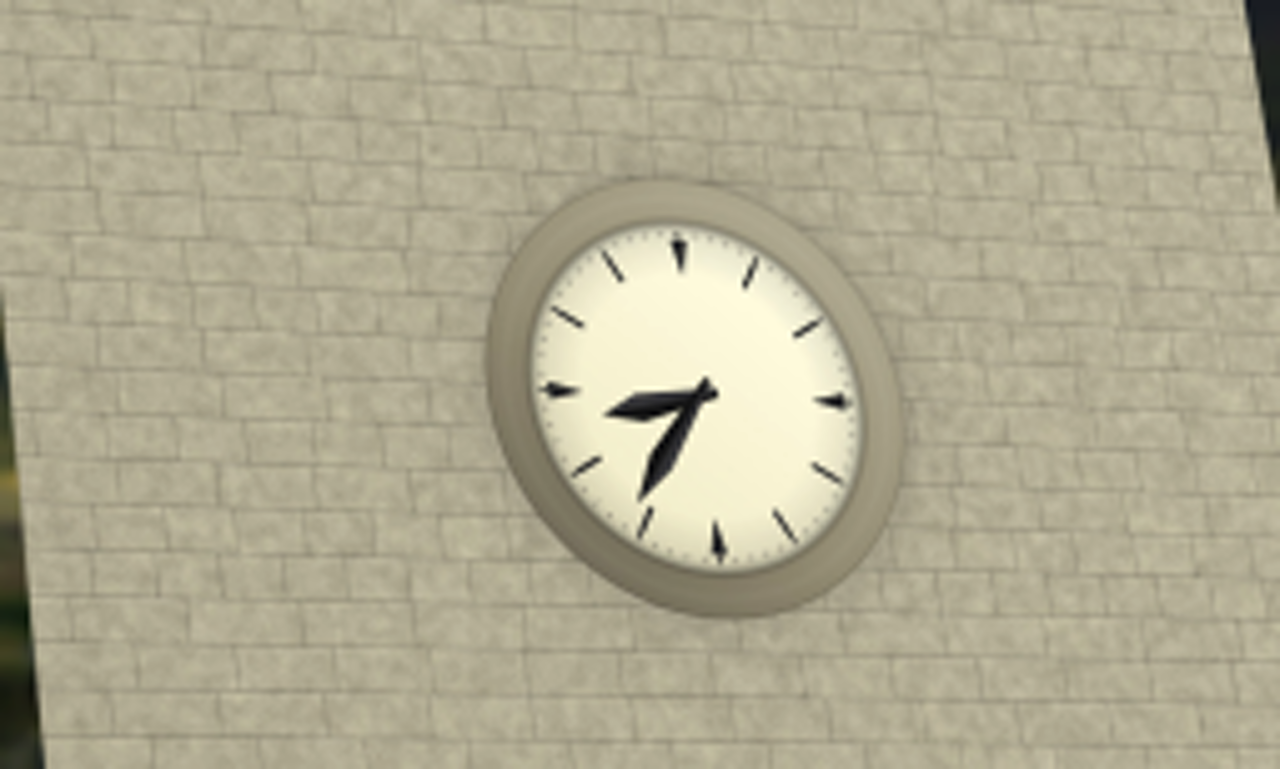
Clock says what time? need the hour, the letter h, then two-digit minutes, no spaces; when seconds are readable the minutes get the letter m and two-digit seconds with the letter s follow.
8h36
